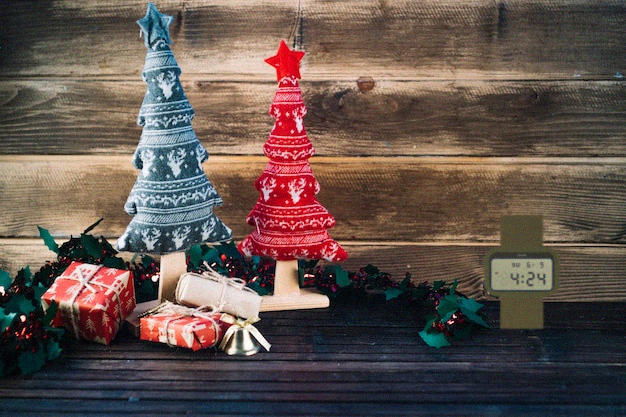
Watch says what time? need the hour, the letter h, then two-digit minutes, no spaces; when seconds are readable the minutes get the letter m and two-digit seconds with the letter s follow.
4h24
